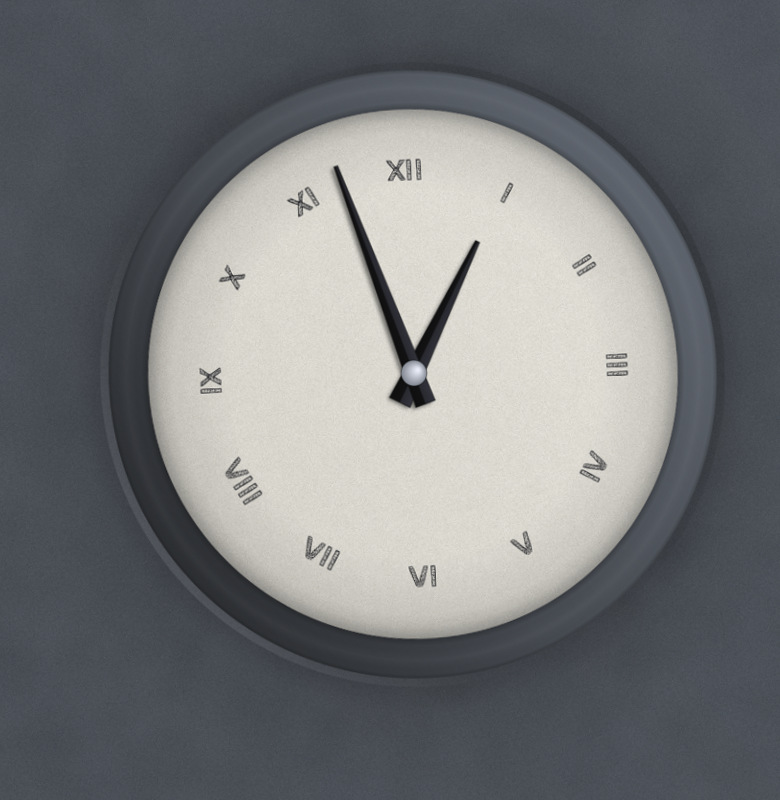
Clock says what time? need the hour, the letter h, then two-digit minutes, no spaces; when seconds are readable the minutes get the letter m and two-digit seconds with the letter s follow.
12h57
